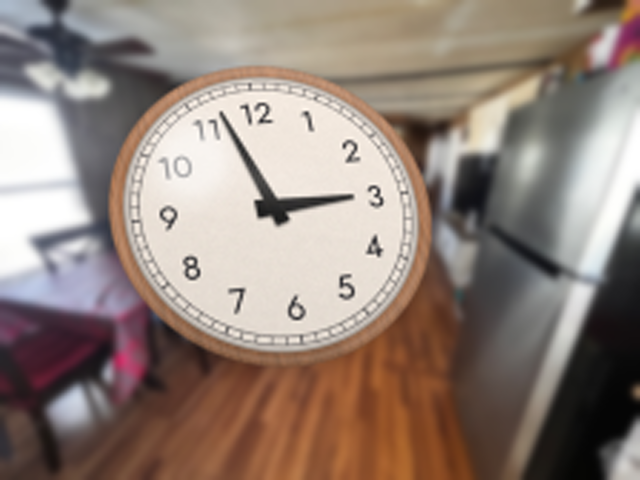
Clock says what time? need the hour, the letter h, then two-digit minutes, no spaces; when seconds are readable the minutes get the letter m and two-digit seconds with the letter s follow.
2h57
